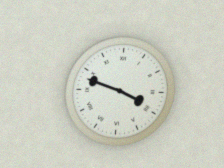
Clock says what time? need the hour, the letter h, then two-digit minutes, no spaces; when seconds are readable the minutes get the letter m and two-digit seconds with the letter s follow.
3h48
